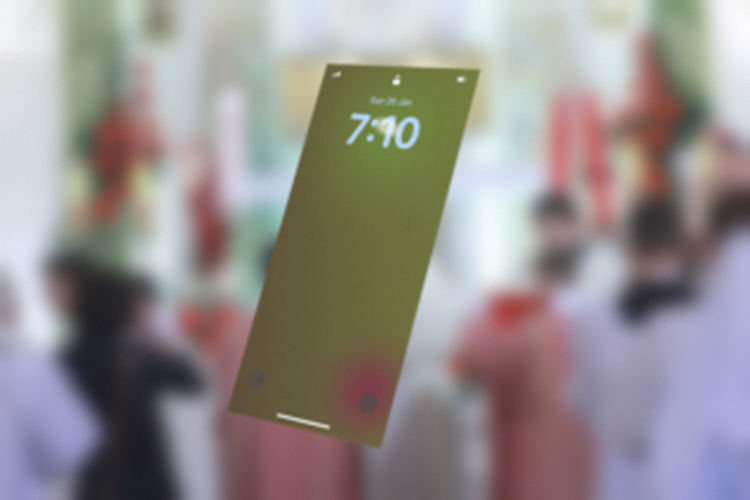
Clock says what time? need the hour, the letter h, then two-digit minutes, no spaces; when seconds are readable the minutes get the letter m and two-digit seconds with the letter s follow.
7h10
